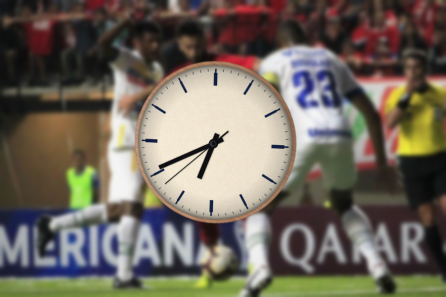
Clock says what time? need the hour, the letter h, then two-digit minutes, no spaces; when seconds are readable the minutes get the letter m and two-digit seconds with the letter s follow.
6h40m38s
